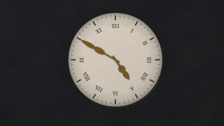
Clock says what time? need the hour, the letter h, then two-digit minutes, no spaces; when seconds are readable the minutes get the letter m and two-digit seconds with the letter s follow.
4h50
